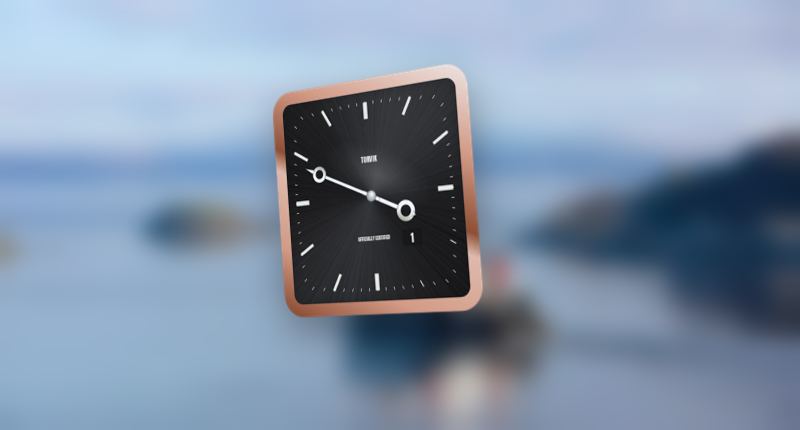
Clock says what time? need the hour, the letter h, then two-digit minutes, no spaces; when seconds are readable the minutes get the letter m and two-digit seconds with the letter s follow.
3h49
